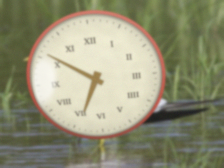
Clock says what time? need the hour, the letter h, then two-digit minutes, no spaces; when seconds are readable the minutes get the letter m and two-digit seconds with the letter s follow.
6h51
